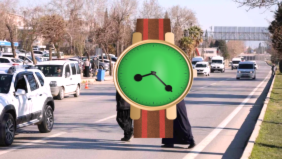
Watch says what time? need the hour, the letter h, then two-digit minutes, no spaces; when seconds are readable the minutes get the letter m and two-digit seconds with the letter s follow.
8h23
